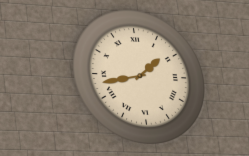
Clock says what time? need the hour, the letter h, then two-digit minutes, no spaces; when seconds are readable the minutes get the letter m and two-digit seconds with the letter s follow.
1h43
